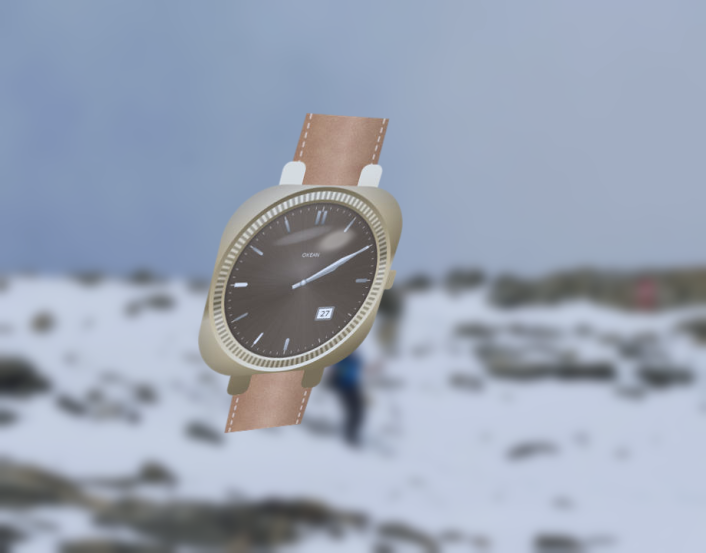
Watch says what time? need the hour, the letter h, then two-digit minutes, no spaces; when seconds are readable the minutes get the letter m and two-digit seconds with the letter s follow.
2h10
